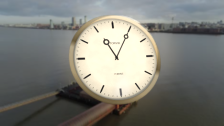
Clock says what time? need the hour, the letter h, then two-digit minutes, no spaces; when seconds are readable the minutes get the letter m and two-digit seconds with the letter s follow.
11h05
